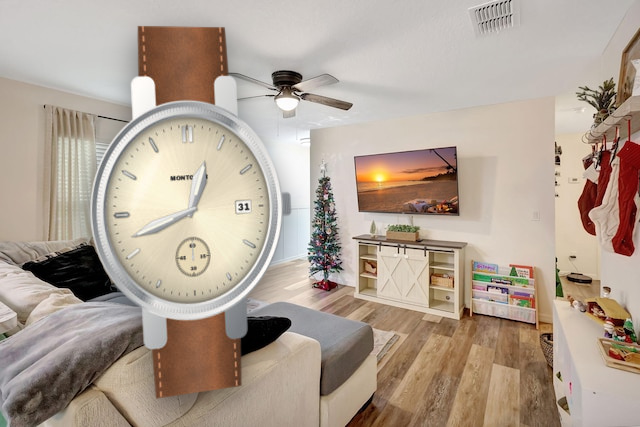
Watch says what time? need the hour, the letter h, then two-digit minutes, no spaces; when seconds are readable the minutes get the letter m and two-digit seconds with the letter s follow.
12h42
